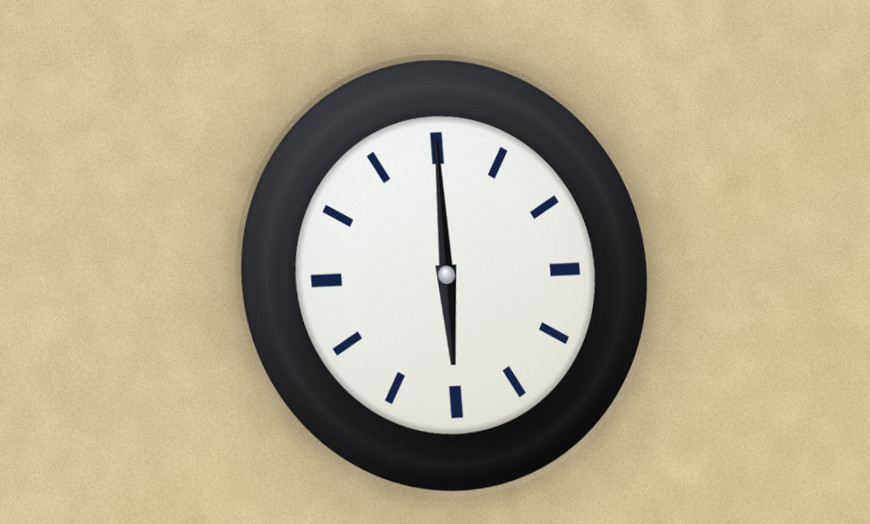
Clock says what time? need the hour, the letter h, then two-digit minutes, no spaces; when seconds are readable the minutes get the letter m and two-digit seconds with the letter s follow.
6h00
